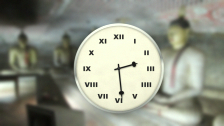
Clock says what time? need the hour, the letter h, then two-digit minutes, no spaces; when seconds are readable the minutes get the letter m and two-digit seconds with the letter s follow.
2h29
